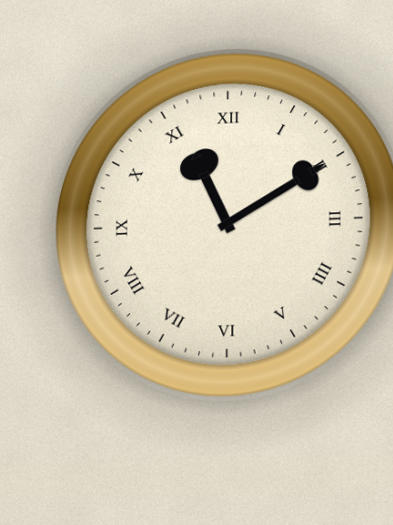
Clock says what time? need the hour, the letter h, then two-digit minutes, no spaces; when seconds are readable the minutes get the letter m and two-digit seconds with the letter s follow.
11h10
